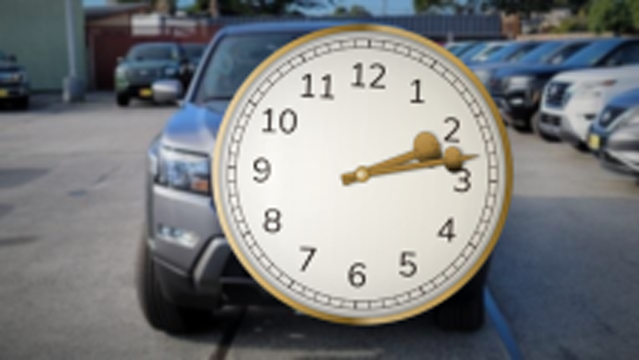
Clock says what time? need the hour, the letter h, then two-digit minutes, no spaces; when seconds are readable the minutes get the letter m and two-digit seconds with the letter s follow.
2h13
